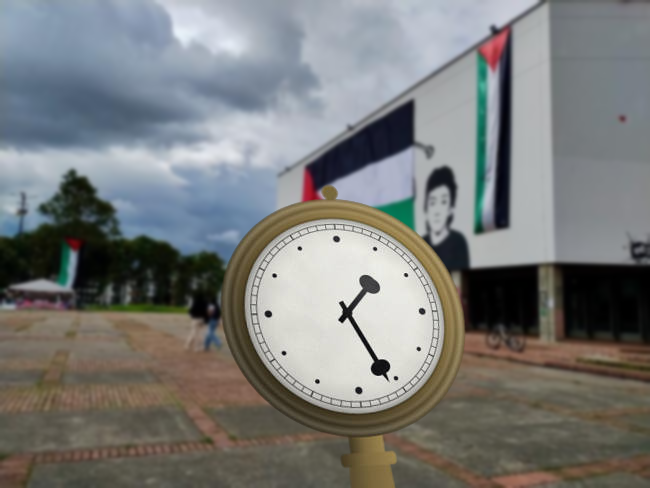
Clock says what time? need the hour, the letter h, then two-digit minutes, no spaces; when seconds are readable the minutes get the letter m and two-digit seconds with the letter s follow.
1h26
